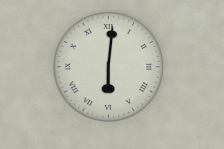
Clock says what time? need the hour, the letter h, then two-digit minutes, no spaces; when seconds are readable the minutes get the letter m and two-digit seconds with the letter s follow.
6h01
